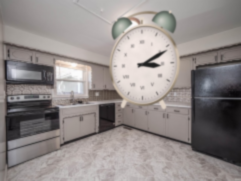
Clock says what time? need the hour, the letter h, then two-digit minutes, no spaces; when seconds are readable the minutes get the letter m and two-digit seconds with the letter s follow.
3h11
